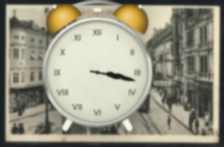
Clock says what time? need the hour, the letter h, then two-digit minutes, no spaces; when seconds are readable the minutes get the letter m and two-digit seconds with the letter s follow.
3h17
